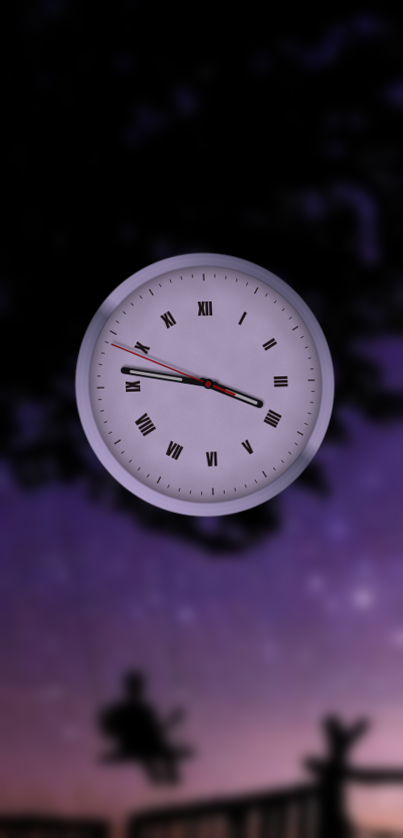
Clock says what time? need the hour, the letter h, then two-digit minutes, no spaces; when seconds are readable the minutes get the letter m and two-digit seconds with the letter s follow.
3h46m49s
